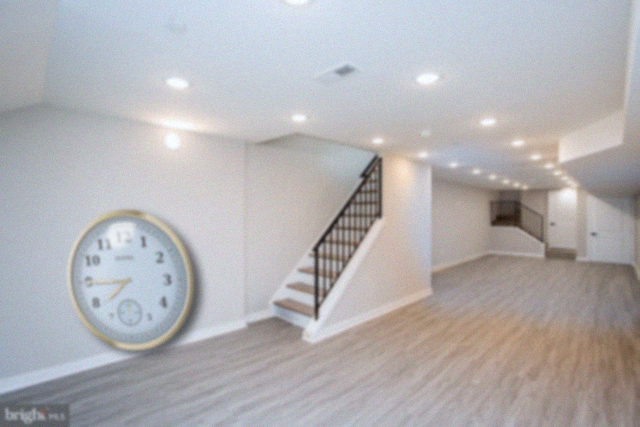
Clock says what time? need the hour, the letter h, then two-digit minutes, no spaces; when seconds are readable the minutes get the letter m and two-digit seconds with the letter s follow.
7h45
